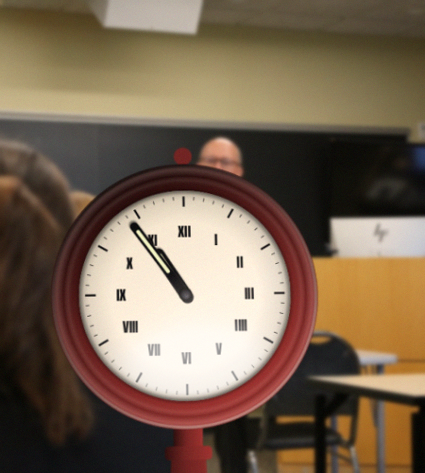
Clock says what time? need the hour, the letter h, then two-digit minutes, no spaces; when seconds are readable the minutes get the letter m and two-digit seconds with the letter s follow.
10h54
